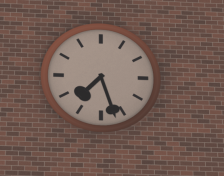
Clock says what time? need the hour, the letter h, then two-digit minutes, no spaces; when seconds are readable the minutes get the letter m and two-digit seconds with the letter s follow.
7h27
